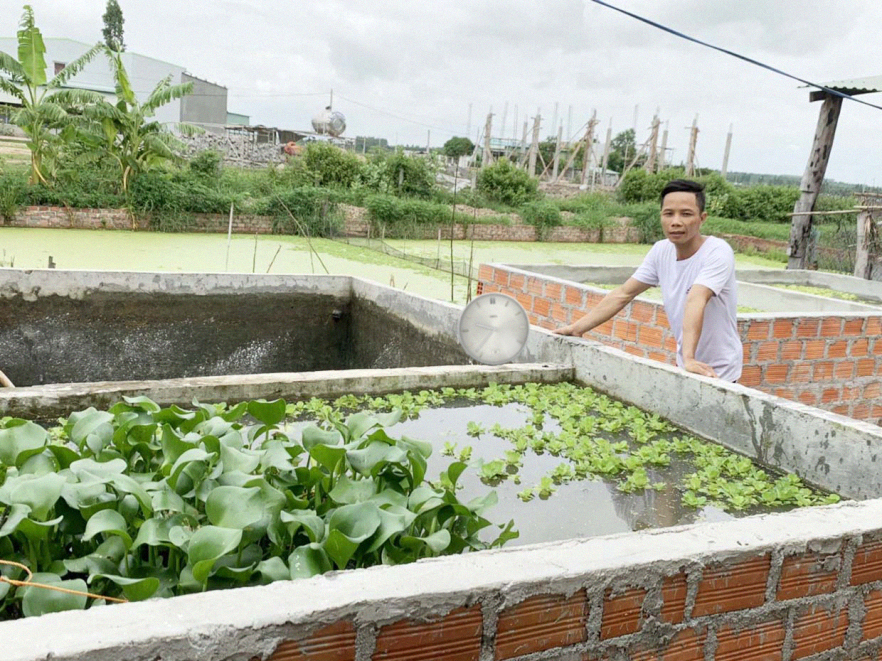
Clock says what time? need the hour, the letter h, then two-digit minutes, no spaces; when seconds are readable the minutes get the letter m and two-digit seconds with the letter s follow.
9h37
